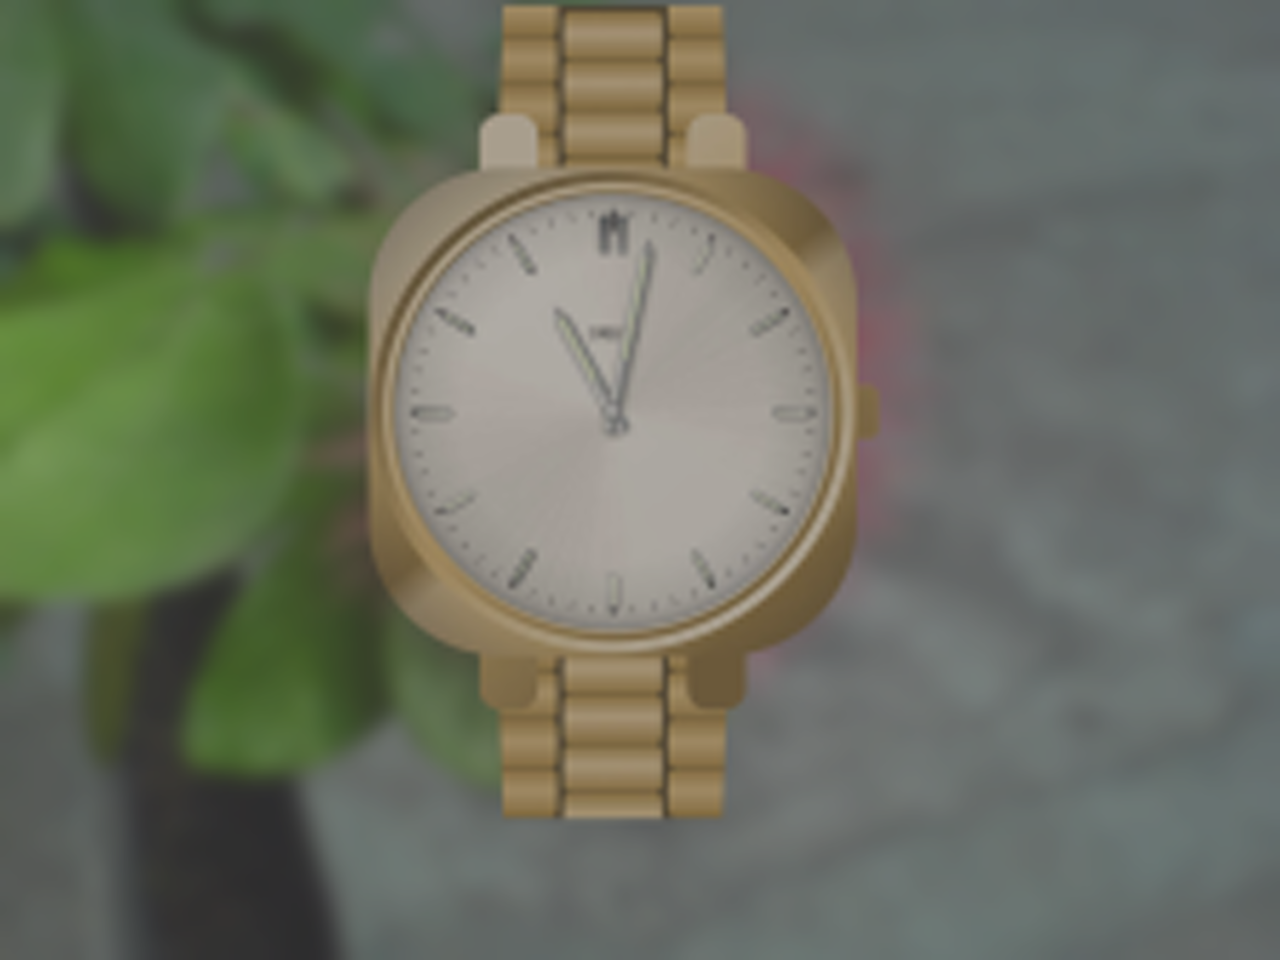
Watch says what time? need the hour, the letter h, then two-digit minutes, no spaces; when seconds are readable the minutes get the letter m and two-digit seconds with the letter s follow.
11h02
